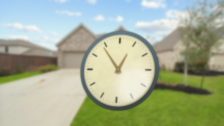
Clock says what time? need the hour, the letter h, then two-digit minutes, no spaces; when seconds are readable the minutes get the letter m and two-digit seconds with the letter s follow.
12h54
